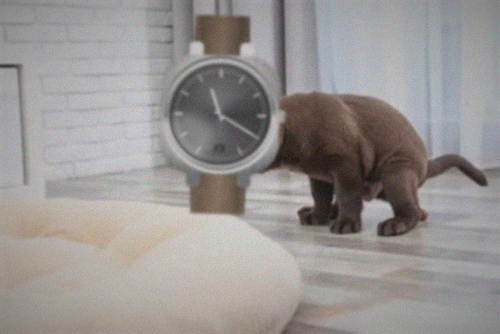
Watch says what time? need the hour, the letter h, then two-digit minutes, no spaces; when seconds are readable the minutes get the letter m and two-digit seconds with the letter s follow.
11h20
